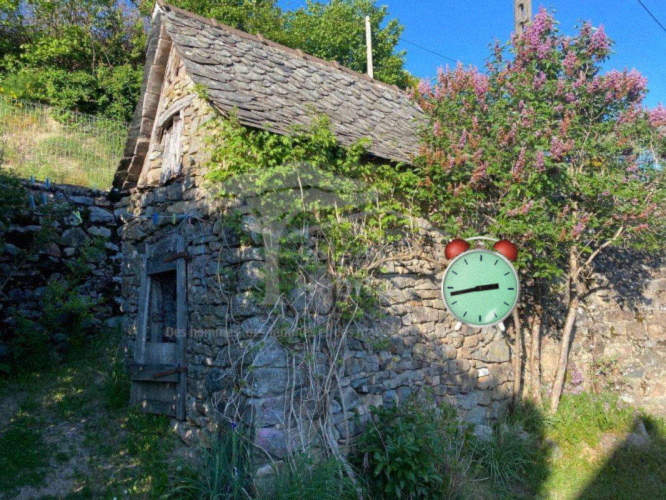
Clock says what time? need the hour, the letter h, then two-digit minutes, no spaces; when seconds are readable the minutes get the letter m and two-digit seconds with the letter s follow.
2h43
